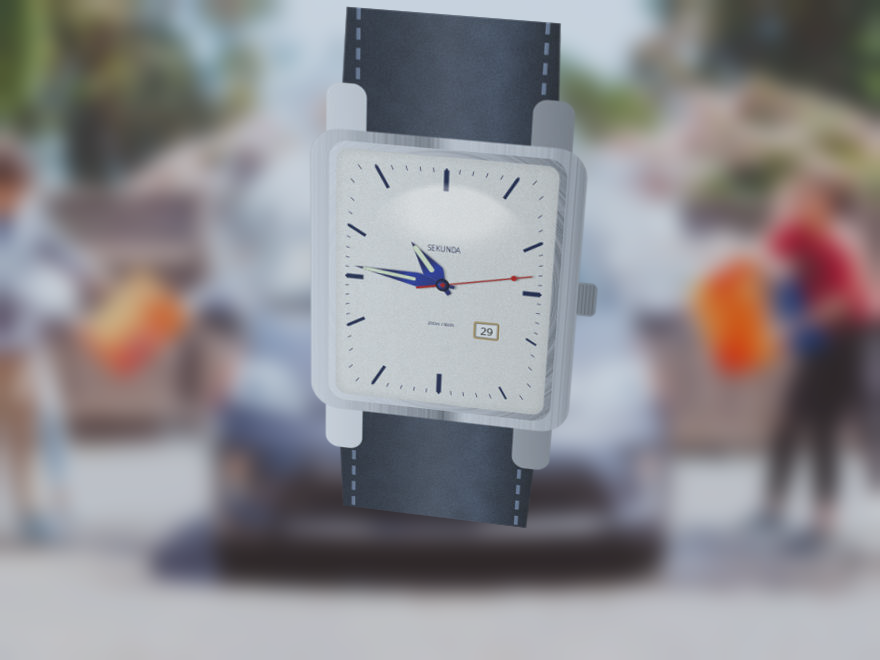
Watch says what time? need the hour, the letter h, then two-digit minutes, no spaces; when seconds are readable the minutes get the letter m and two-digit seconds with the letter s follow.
10h46m13s
